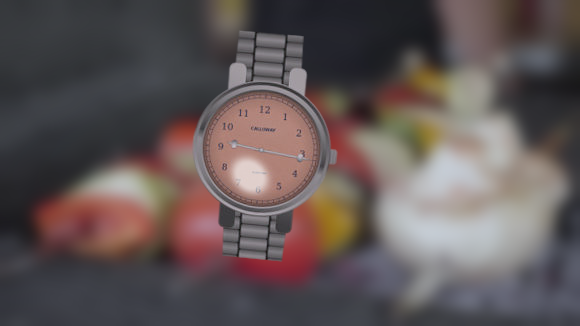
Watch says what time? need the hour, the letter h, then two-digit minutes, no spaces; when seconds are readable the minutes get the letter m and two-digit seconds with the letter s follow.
9h16
